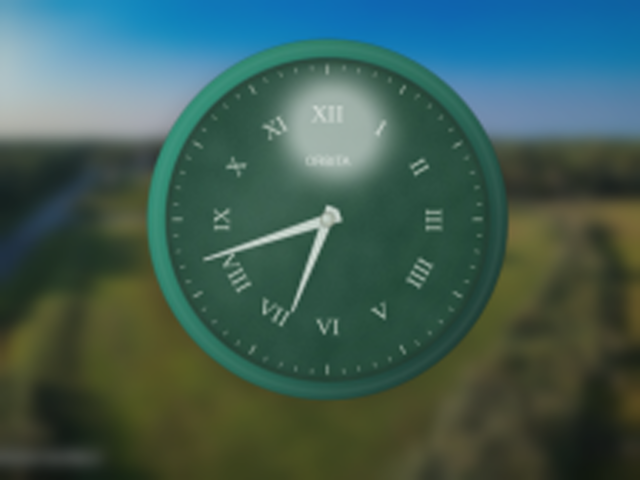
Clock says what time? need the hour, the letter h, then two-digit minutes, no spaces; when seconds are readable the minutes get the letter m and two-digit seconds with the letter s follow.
6h42
